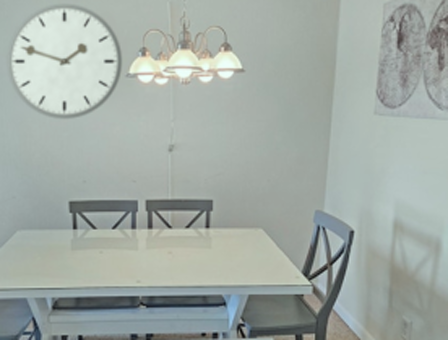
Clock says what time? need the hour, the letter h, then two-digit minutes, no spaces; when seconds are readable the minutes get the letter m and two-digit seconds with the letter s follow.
1h48
